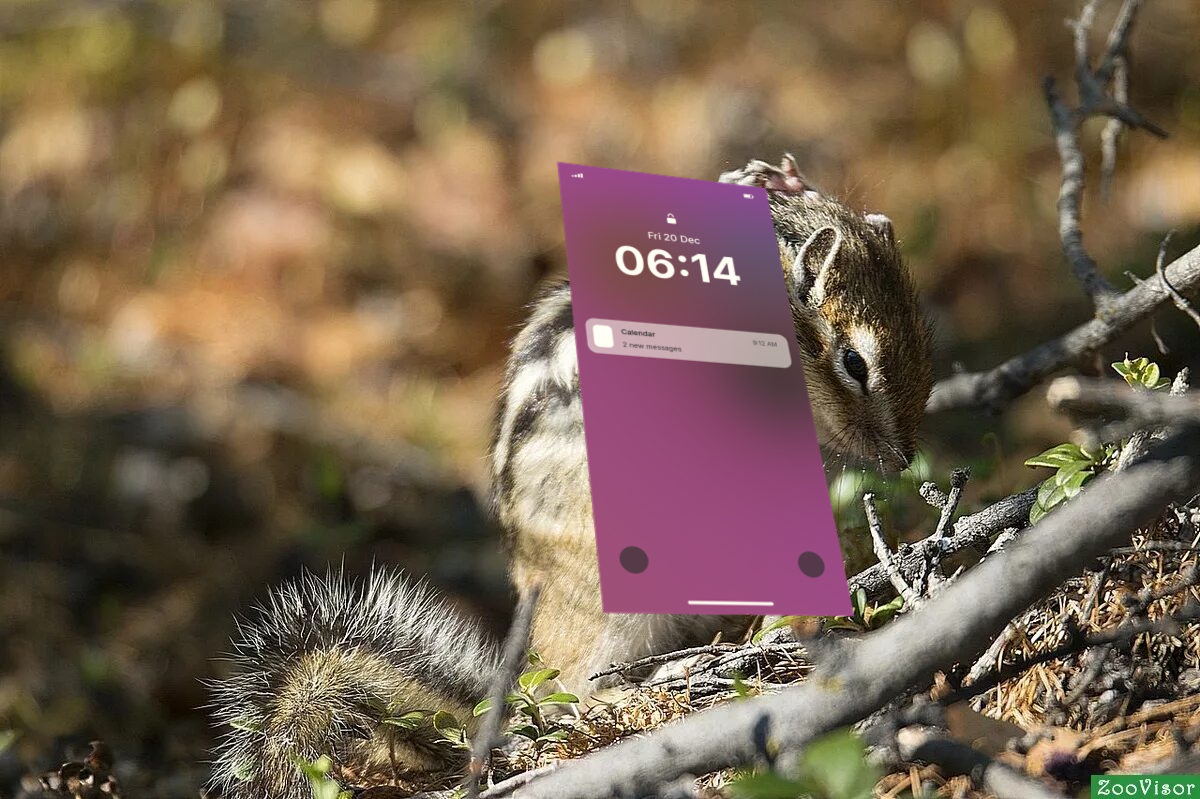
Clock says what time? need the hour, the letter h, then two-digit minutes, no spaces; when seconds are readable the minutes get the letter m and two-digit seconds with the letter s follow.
6h14
